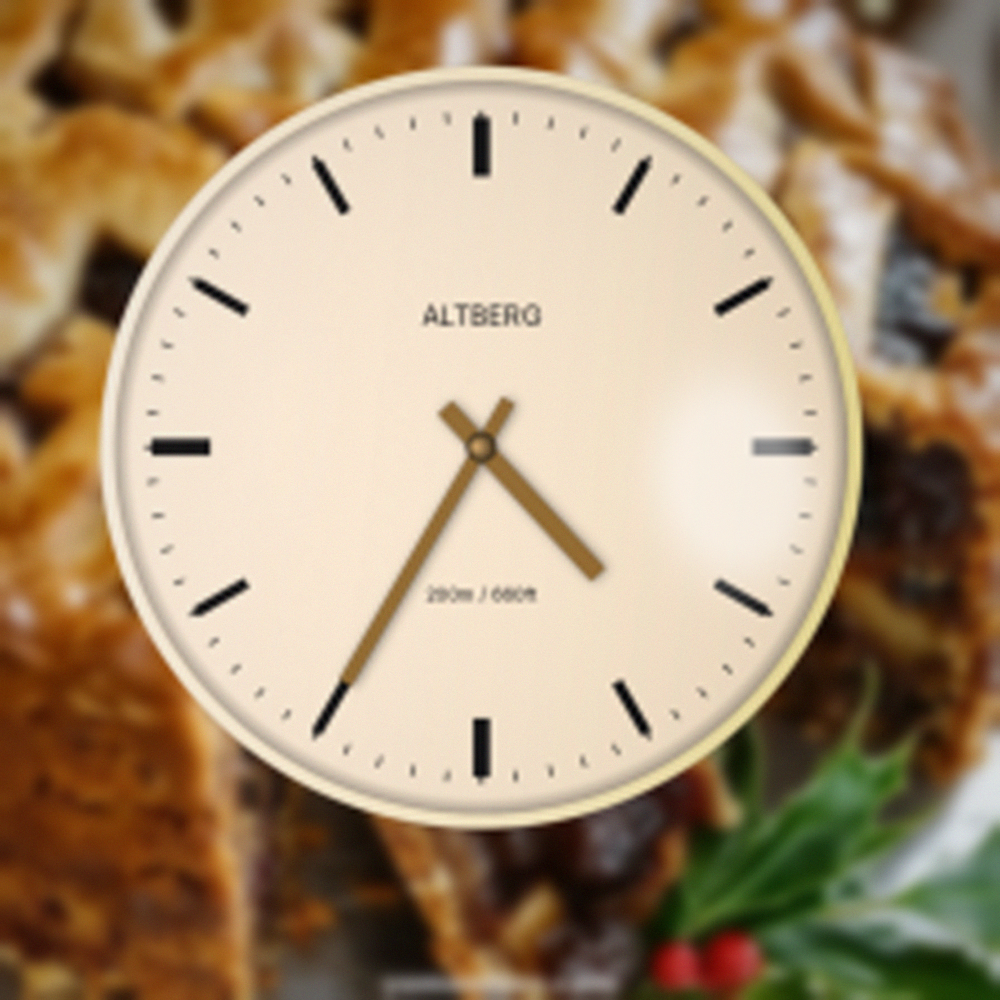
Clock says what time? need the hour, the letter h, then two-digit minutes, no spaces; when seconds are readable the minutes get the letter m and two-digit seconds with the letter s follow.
4h35
